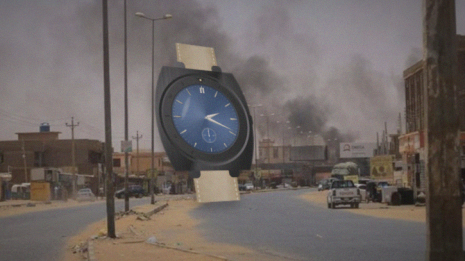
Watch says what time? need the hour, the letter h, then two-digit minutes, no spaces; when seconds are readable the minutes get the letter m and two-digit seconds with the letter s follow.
2h19
